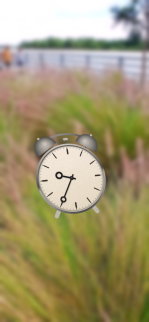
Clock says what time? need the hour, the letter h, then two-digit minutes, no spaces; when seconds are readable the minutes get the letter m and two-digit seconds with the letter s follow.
9h35
